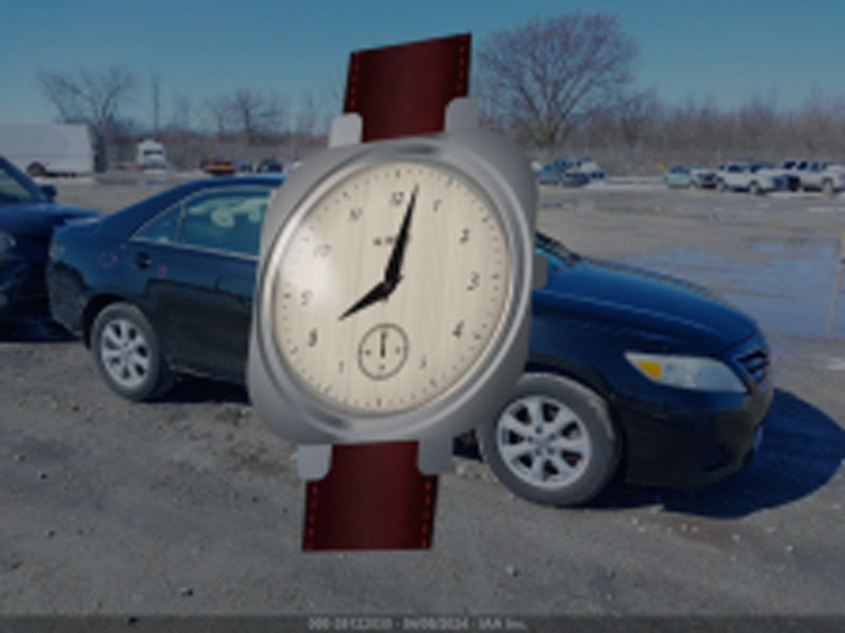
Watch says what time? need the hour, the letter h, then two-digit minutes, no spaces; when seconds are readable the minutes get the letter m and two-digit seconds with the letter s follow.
8h02
